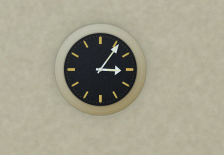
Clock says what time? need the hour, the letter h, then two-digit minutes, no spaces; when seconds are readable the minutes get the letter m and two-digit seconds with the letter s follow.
3h06
